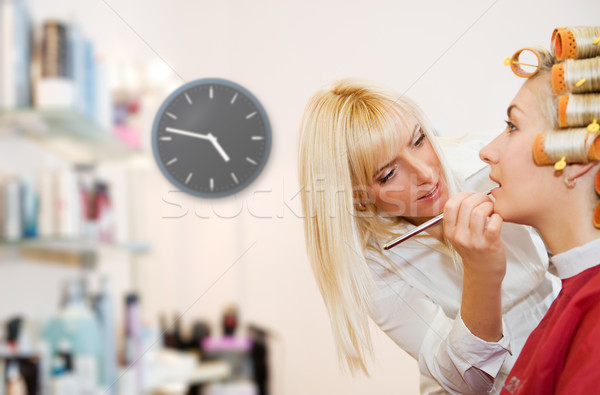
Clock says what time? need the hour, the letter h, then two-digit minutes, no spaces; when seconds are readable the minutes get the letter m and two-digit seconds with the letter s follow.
4h47
